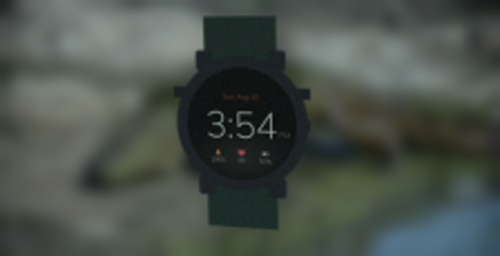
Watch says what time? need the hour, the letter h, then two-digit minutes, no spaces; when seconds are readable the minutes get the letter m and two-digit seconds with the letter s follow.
3h54
